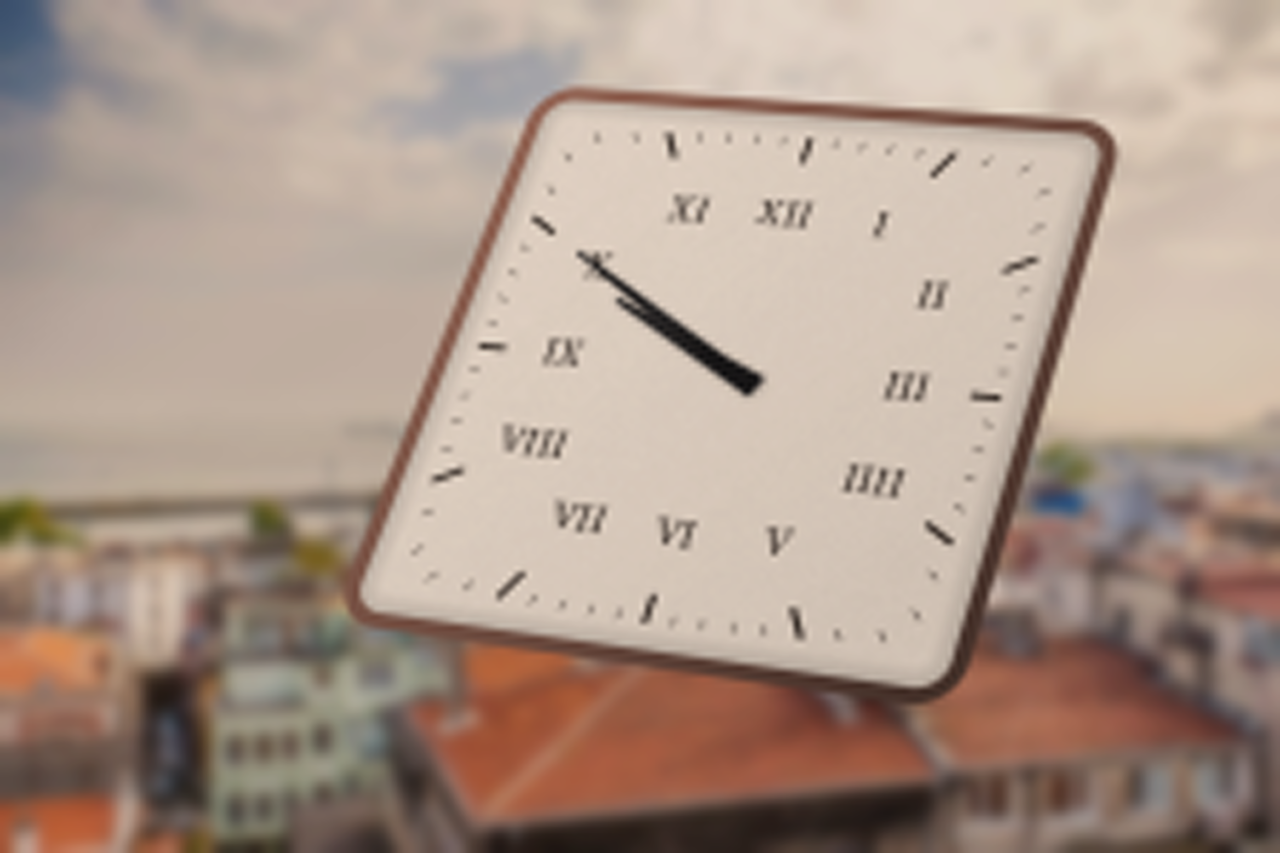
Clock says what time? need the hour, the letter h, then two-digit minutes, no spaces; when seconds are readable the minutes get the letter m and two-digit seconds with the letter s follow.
9h50
